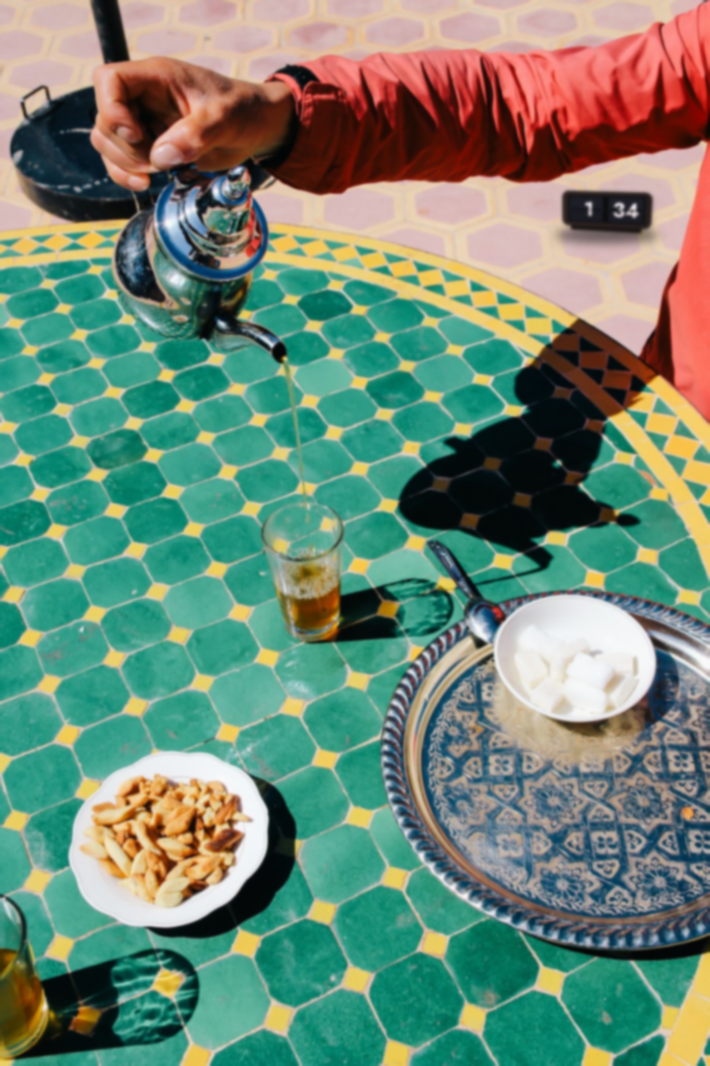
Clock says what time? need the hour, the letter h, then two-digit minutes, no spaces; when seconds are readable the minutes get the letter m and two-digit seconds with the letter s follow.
1h34
